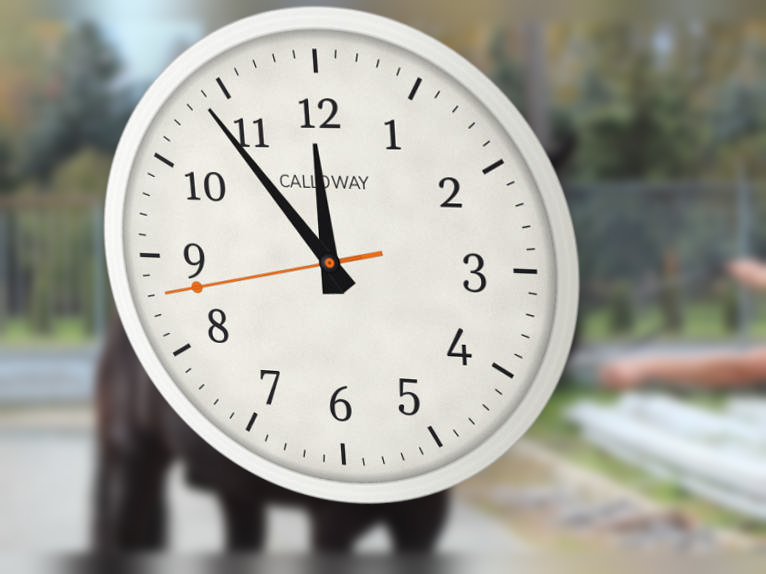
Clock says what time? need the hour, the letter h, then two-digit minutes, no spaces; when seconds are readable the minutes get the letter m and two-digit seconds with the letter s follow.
11h53m43s
